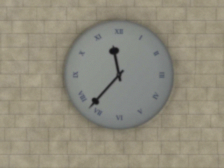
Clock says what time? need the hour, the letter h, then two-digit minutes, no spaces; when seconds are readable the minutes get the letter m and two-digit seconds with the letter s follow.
11h37
